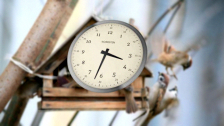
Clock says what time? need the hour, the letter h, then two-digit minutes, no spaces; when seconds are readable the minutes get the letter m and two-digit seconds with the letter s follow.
3h32
